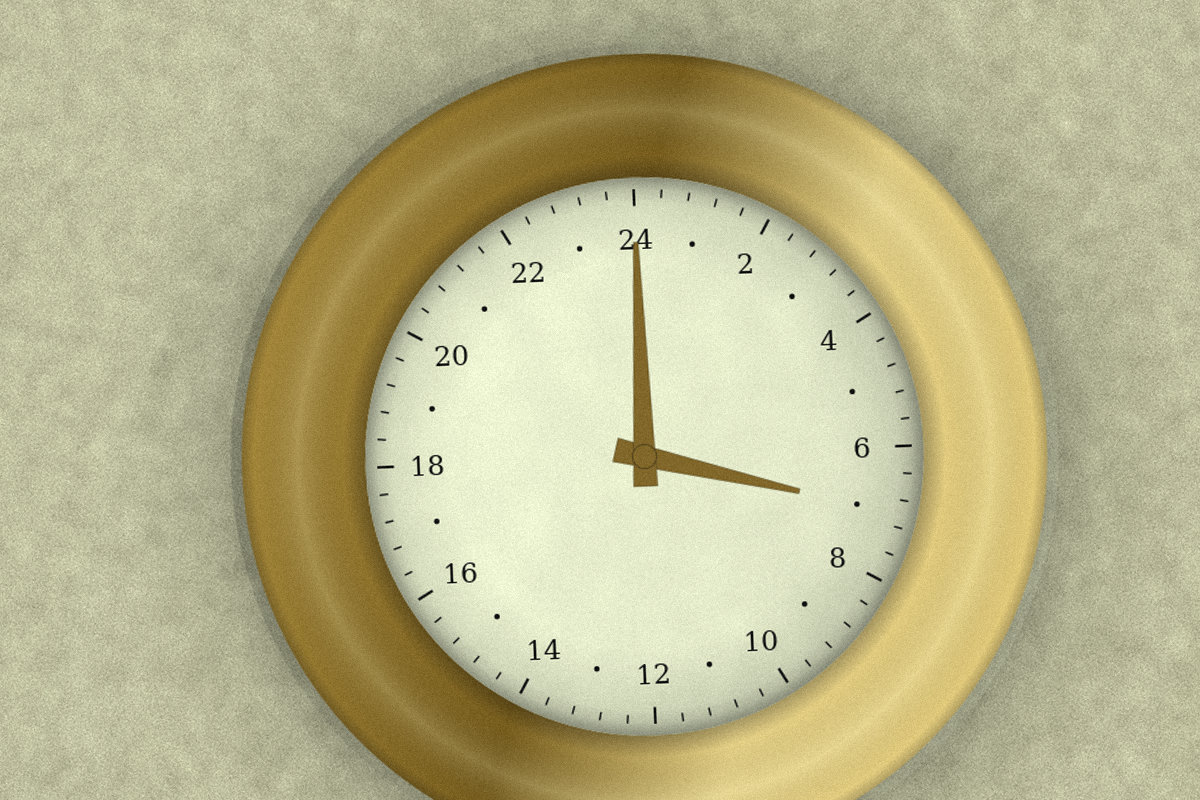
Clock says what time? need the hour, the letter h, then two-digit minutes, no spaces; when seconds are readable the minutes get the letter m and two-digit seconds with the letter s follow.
7h00
